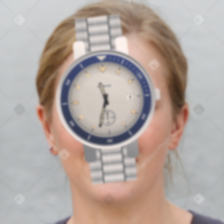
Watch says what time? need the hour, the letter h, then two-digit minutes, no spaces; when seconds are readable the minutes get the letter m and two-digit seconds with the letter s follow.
11h33
